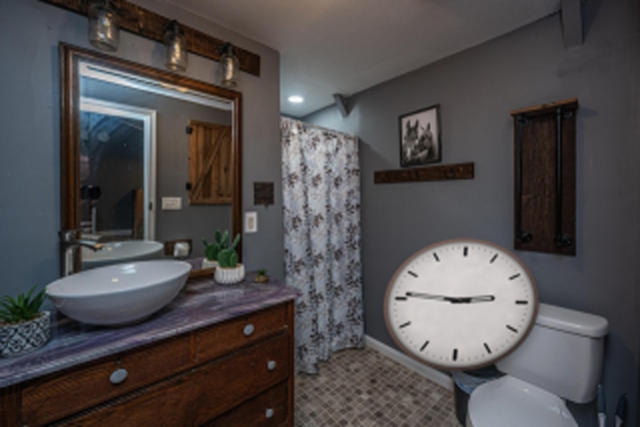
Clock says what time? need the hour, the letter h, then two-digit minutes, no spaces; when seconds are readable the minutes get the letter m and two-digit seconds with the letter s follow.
2h46
